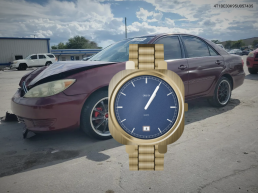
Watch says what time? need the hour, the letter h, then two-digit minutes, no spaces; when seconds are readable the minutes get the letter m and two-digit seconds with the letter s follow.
1h05
